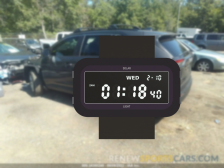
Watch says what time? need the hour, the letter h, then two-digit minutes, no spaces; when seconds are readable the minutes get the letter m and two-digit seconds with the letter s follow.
1h18m40s
